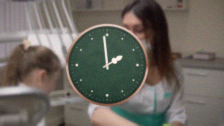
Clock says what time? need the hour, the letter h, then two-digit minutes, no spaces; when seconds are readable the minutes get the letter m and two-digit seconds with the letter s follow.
1h59
